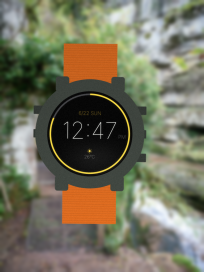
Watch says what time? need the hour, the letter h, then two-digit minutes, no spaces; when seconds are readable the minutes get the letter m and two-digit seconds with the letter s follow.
12h47
